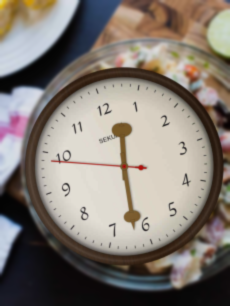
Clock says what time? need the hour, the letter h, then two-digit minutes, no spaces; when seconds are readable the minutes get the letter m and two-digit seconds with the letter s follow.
12h31m49s
